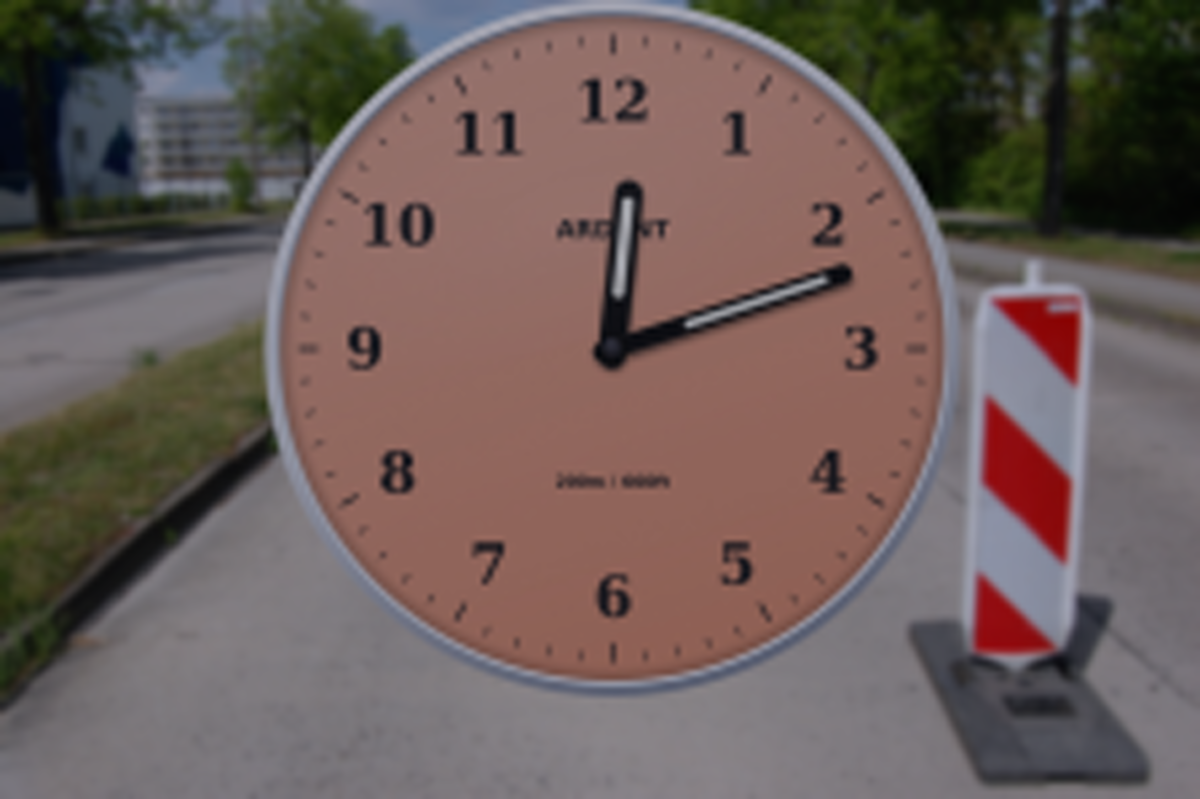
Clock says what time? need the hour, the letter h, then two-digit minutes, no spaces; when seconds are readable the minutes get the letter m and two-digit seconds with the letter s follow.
12h12
